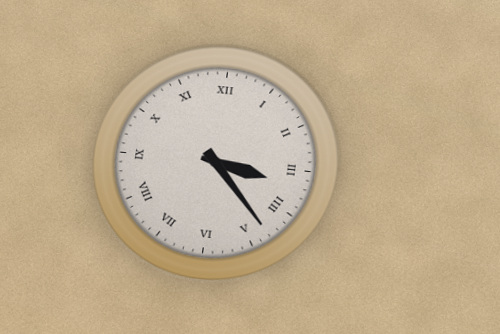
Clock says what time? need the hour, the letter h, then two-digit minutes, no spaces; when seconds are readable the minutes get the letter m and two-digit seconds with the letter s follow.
3h23
